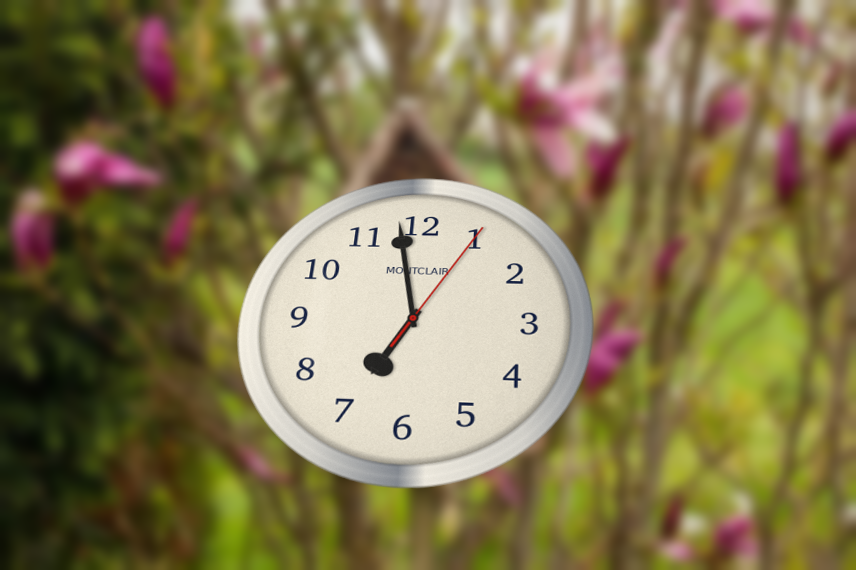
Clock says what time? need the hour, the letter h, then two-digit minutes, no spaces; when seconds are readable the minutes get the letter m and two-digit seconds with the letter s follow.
6h58m05s
